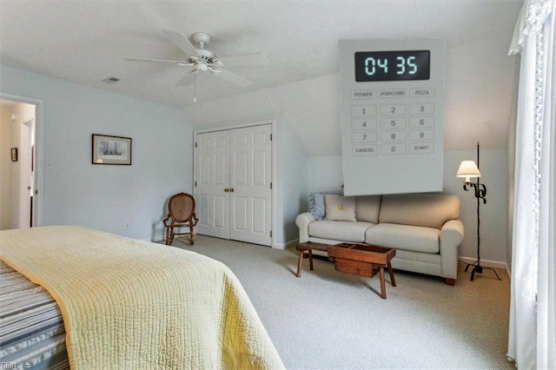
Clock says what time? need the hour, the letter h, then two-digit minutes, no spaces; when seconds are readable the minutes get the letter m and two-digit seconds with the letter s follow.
4h35
